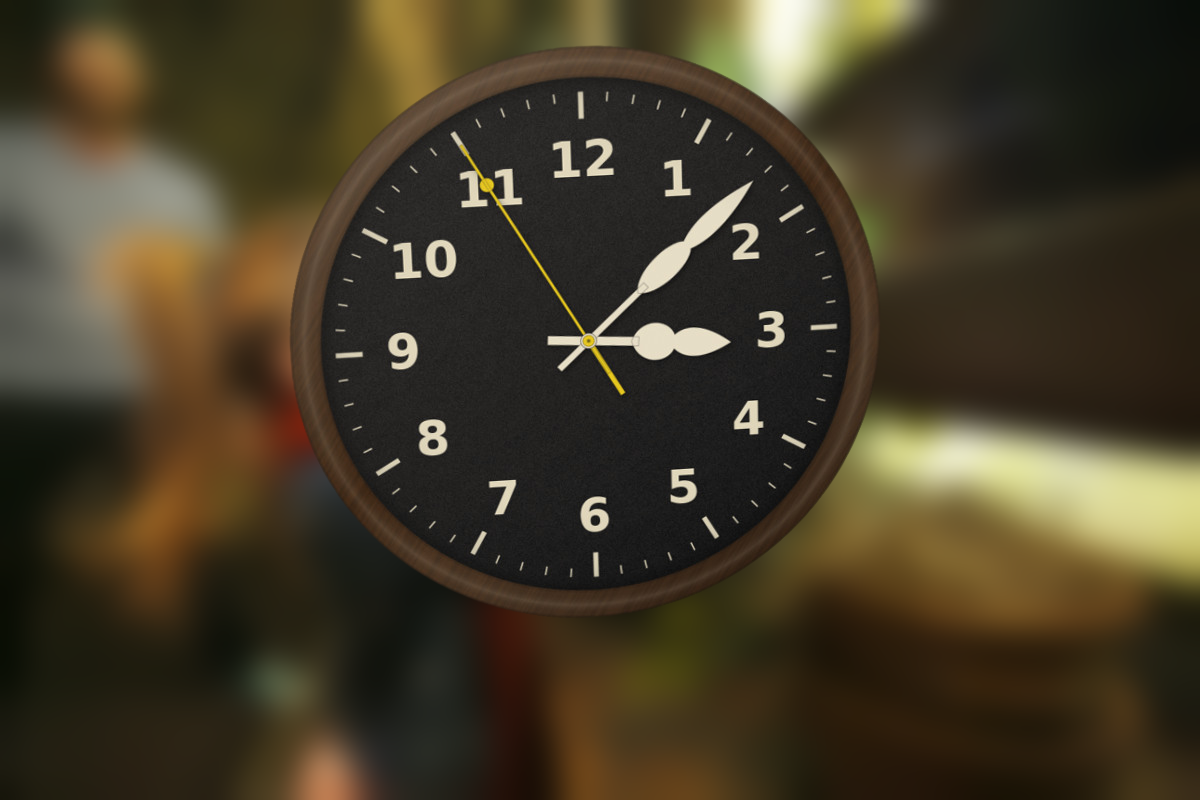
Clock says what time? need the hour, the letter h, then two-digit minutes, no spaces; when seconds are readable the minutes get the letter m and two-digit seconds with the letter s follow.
3h07m55s
